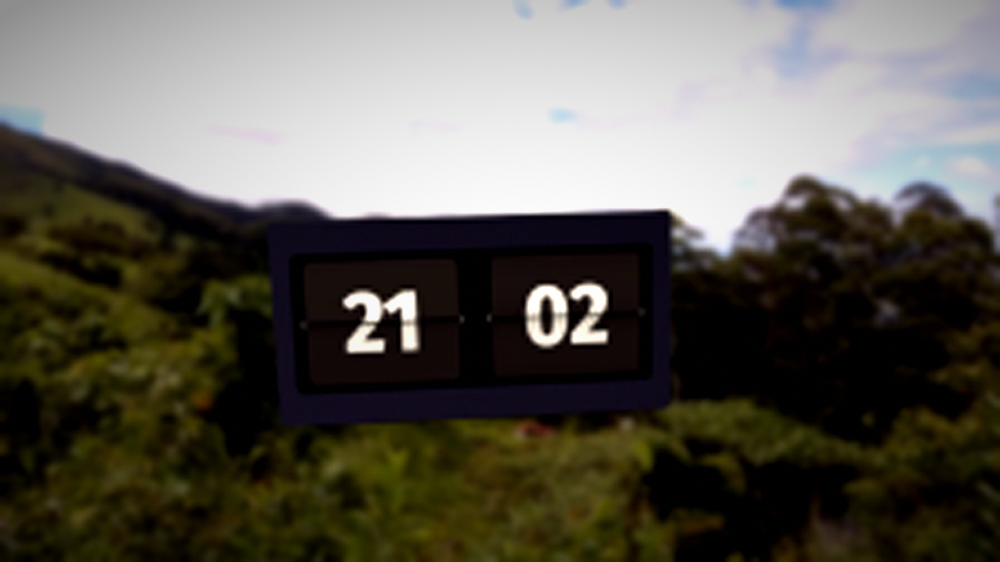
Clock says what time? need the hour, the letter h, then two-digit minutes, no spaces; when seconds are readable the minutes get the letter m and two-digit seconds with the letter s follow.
21h02
